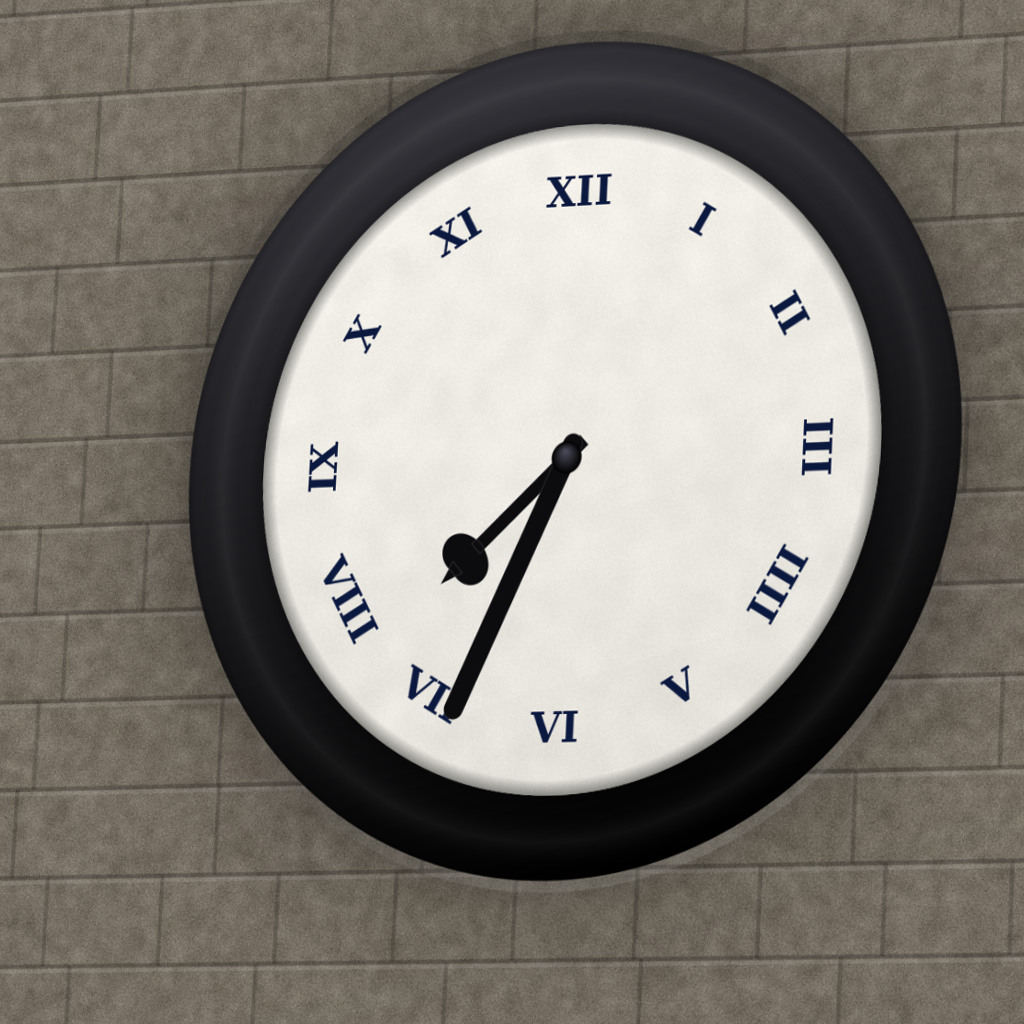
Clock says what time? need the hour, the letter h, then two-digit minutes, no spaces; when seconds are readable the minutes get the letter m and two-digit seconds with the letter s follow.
7h34
